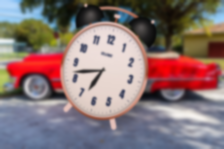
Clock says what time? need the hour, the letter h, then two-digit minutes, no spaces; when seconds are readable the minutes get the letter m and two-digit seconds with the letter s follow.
6h42
